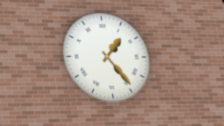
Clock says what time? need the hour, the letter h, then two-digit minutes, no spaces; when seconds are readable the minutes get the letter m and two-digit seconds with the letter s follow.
1h24
